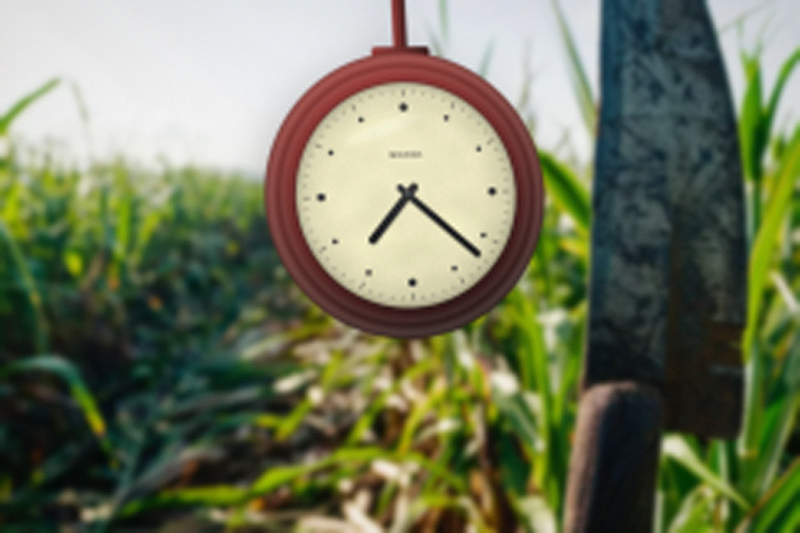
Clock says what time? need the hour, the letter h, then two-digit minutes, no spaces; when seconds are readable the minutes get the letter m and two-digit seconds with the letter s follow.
7h22
